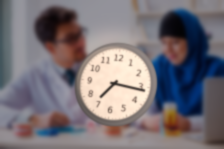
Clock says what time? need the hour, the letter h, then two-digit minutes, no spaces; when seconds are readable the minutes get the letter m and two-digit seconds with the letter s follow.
7h16
